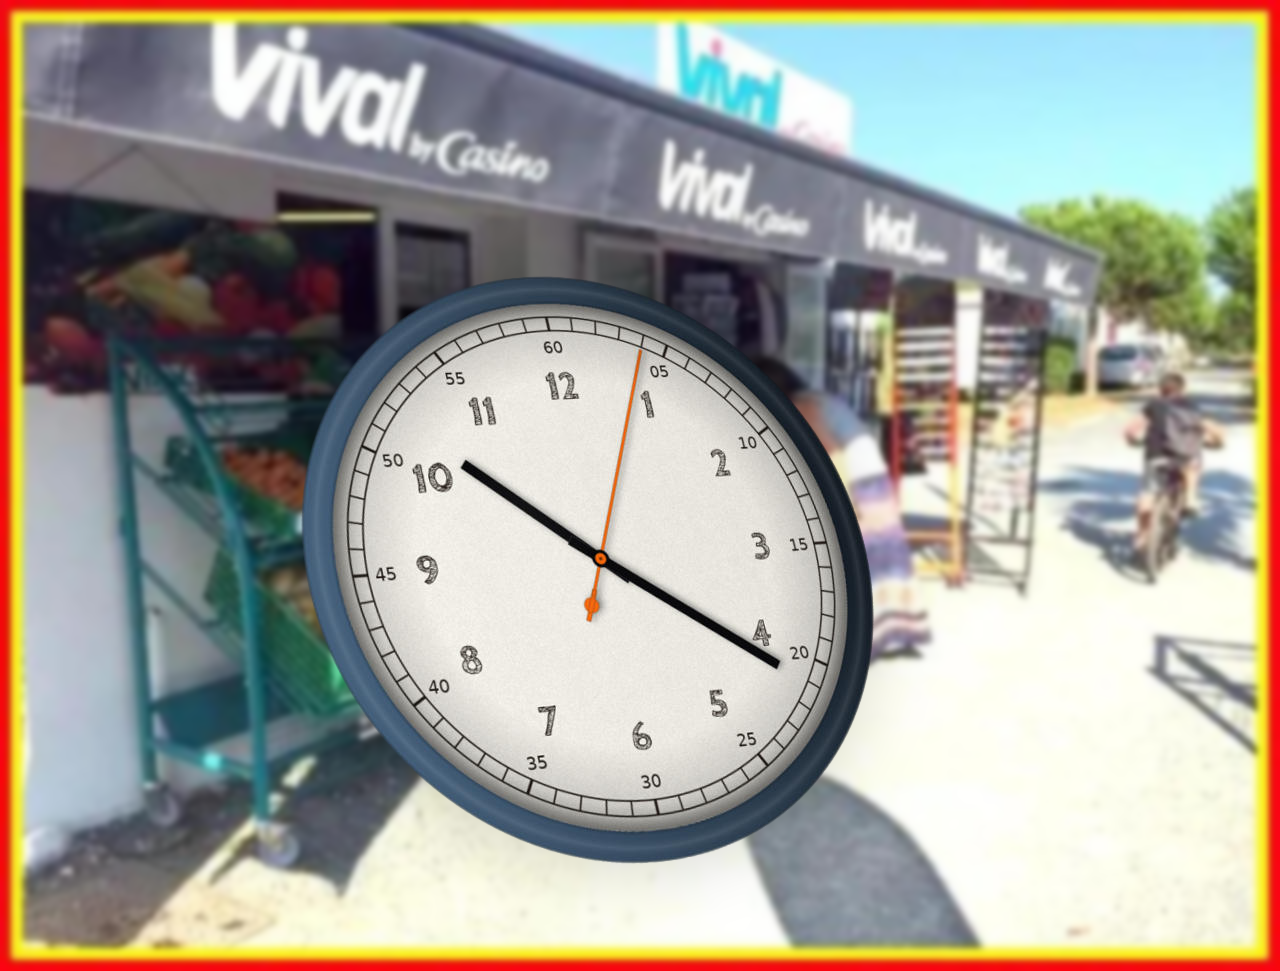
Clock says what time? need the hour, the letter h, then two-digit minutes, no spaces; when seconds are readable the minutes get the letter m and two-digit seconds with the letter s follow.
10h21m04s
